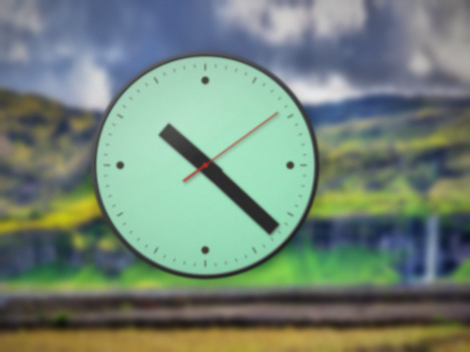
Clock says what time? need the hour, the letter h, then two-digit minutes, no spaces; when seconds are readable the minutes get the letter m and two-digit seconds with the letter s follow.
10h22m09s
